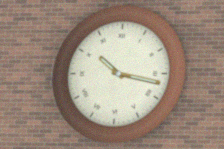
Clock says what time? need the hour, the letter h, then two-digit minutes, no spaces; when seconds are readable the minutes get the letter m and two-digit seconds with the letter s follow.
10h17
